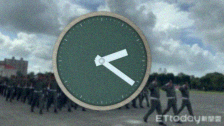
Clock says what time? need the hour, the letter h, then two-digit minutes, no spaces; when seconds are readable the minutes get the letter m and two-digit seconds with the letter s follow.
2h21
